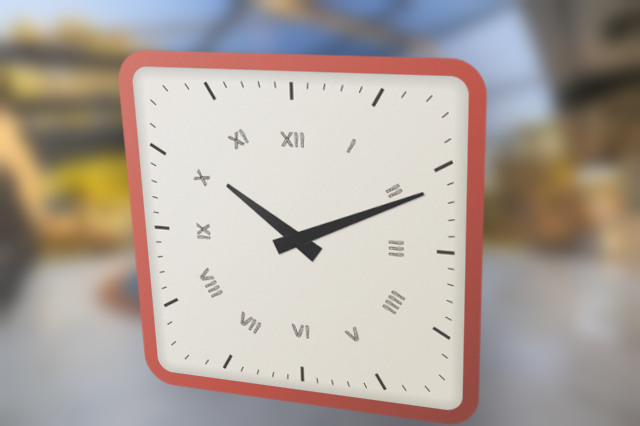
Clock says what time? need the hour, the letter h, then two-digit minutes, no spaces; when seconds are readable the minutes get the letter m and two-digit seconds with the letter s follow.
10h11
